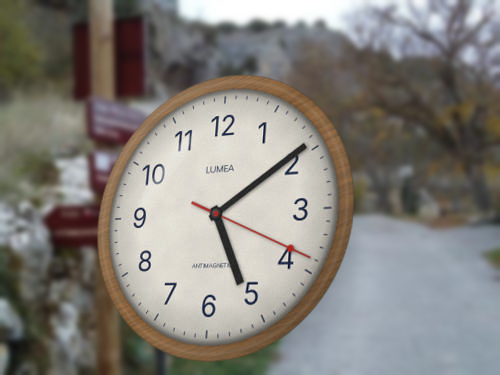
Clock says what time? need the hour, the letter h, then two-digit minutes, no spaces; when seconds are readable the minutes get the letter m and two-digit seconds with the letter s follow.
5h09m19s
